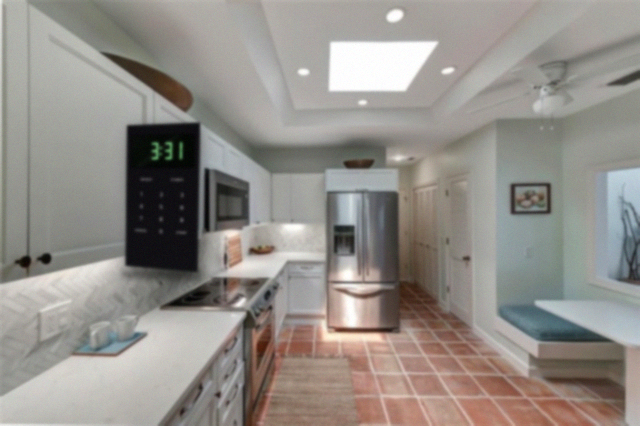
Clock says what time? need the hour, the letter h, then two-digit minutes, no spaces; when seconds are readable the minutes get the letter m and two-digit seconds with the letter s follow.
3h31
